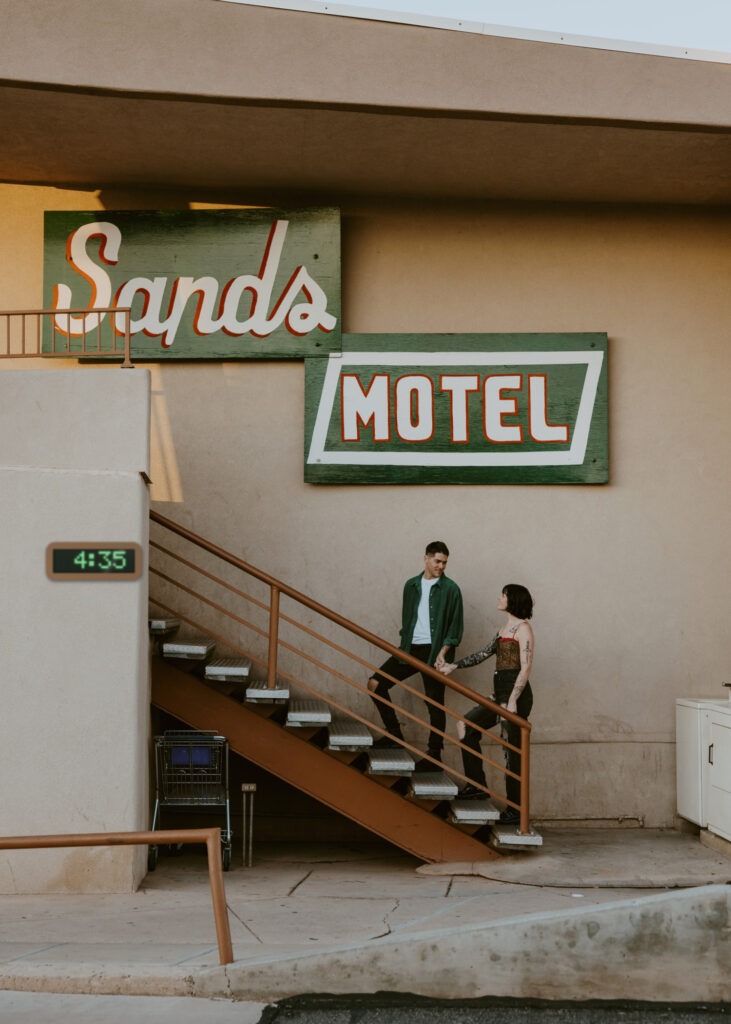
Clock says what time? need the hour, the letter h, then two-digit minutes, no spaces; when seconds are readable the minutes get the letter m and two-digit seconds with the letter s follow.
4h35
